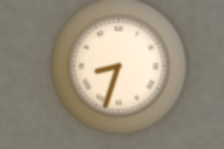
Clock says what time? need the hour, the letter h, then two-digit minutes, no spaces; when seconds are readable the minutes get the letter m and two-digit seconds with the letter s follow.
8h33
